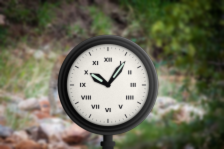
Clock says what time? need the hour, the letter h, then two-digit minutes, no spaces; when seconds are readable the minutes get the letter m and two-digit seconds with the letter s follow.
10h06
